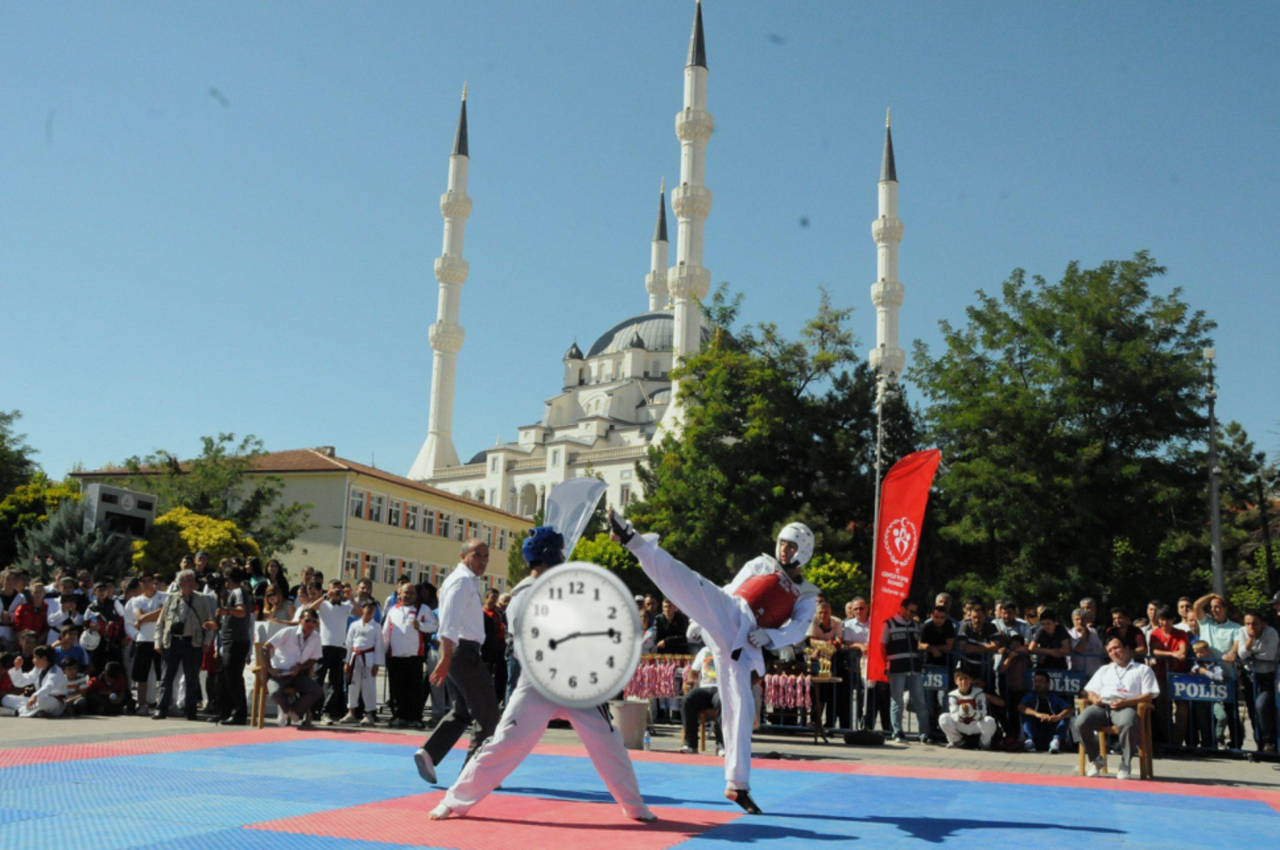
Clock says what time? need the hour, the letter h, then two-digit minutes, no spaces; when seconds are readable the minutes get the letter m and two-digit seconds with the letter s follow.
8h14
